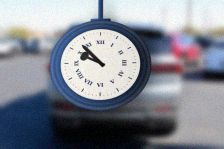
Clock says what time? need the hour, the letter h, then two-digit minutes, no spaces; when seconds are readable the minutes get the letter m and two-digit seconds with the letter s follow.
9h53
